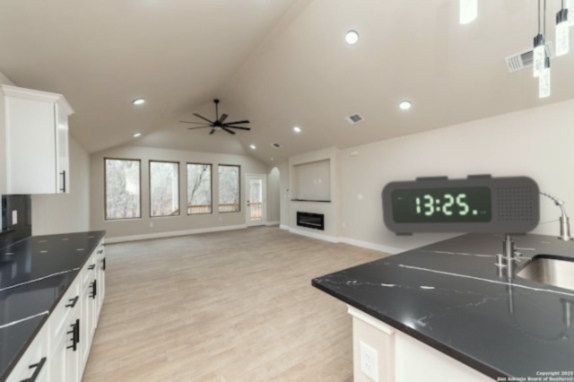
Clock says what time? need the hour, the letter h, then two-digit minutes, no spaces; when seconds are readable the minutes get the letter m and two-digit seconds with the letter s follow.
13h25
